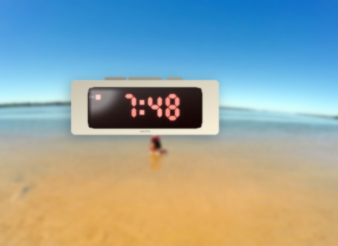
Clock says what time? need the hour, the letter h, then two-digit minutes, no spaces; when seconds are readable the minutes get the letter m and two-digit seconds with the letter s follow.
7h48
